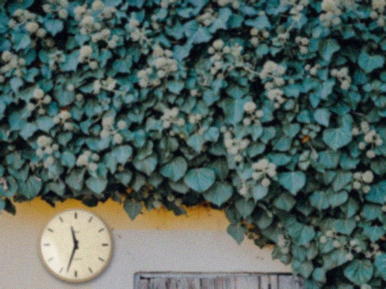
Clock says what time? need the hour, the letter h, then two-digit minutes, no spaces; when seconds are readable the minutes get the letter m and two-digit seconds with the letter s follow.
11h33
